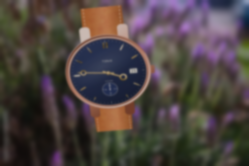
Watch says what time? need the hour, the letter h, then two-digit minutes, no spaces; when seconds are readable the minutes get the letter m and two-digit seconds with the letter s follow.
3h46
